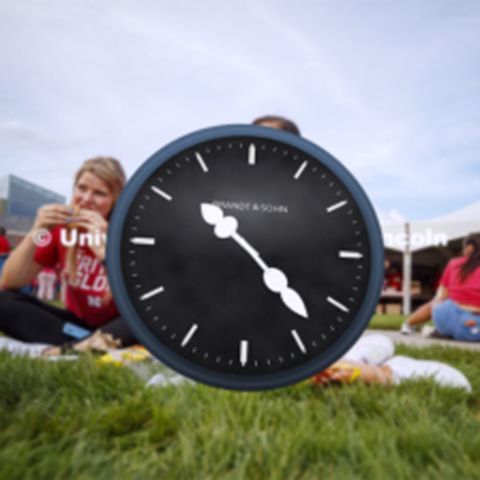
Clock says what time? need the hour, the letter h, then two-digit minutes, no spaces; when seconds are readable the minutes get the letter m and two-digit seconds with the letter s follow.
10h23
